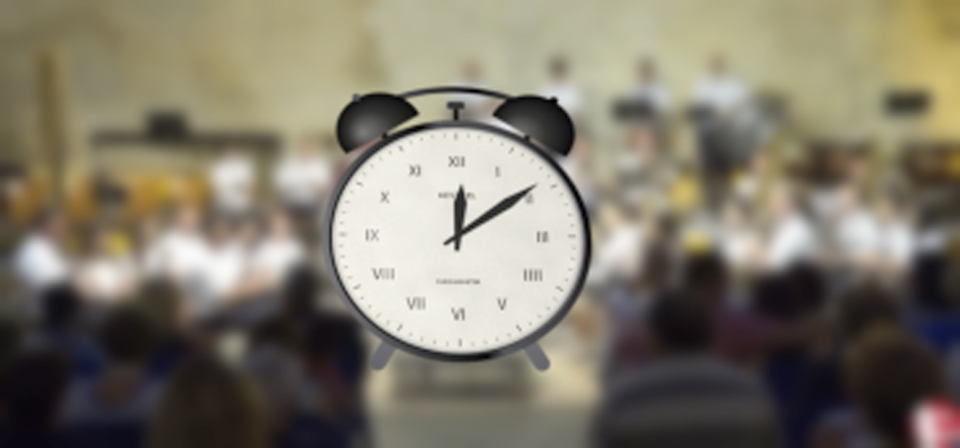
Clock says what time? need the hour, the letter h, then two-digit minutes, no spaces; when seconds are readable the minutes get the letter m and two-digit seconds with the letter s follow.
12h09
